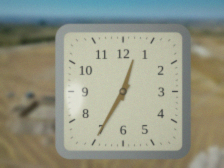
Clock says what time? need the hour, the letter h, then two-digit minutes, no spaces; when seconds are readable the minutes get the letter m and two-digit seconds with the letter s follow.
12h35
